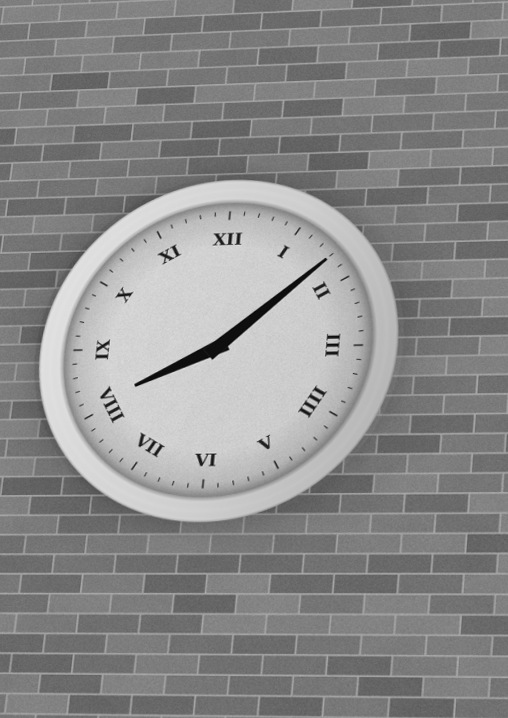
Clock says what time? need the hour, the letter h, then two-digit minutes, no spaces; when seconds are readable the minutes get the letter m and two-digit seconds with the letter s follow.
8h08
